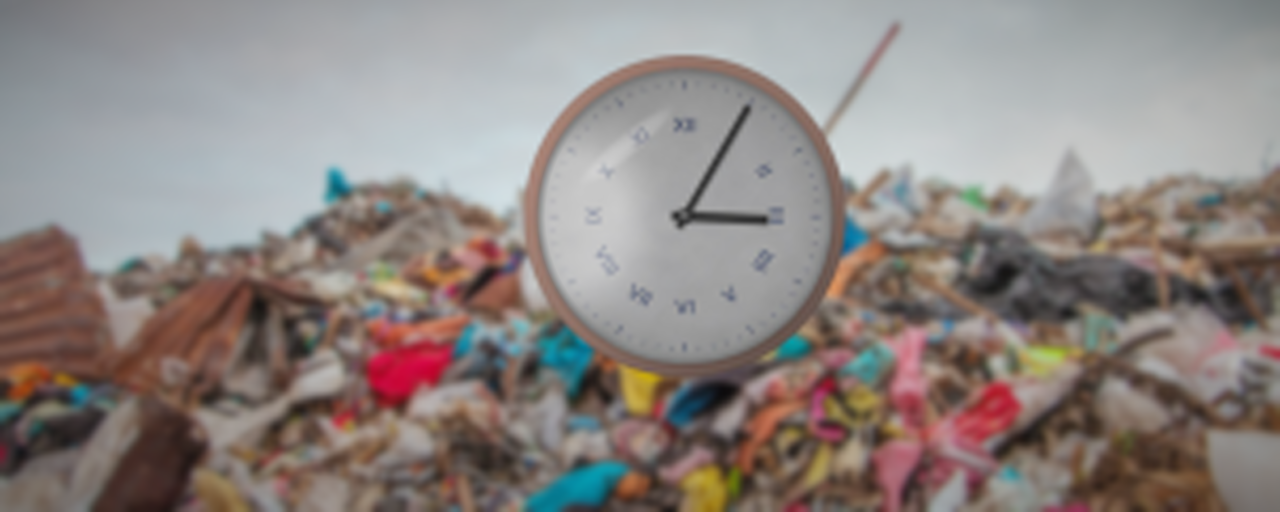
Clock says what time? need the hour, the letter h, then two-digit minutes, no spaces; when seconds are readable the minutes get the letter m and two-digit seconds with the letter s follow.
3h05
